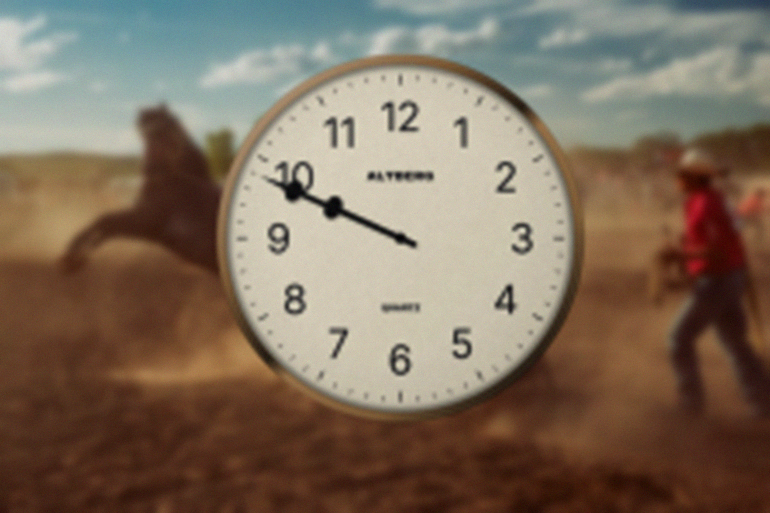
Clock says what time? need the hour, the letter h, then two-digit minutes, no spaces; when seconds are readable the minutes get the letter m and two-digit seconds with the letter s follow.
9h49
